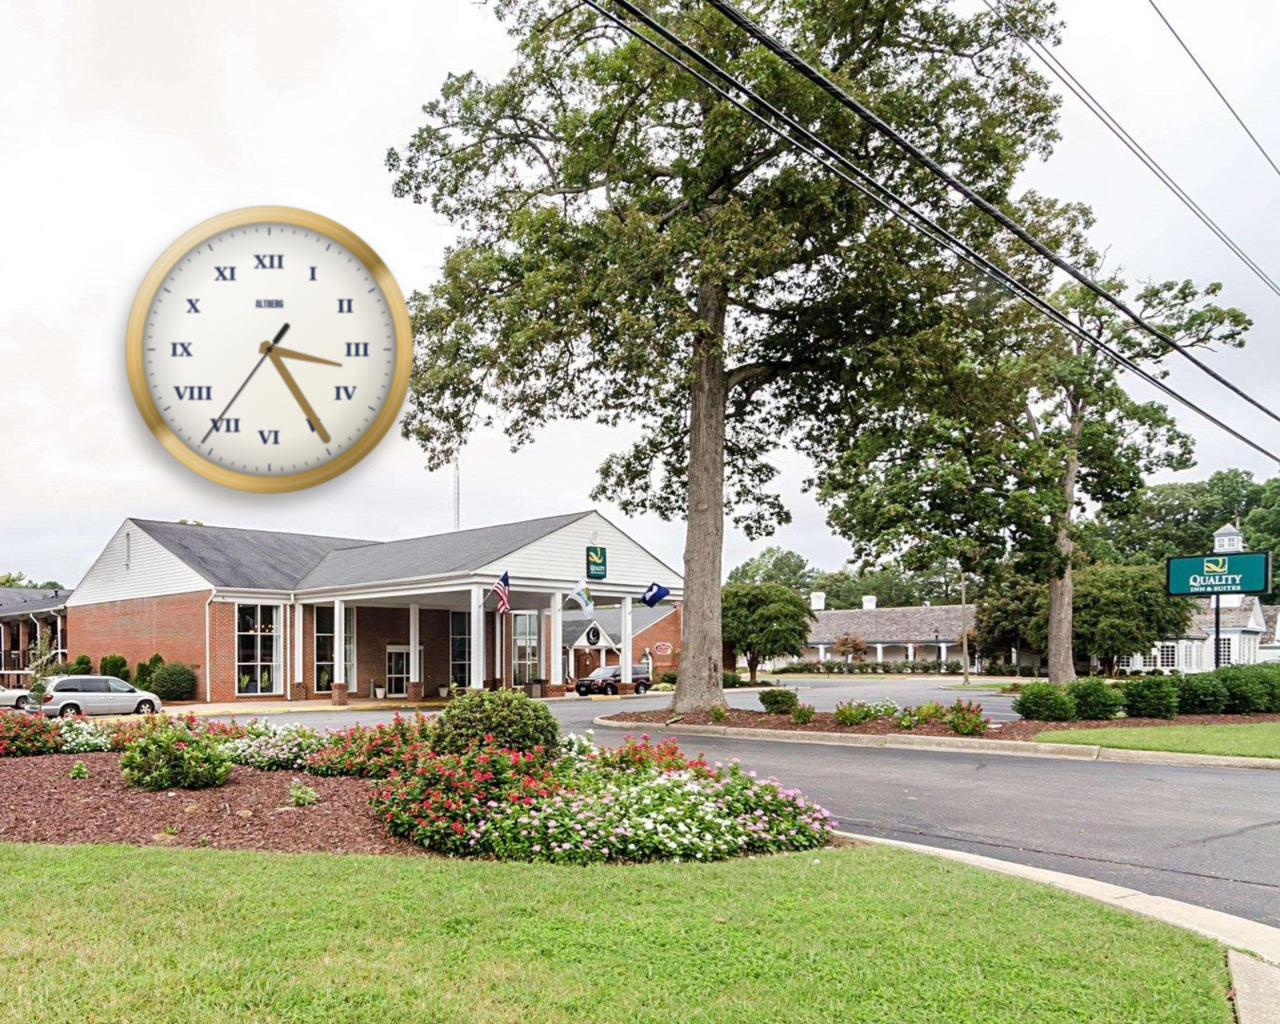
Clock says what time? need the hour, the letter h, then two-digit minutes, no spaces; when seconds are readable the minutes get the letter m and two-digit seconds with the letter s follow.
3h24m36s
